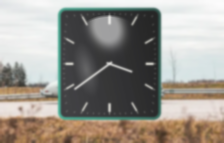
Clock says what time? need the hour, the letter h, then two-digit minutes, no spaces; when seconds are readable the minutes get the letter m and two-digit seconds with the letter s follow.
3h39
